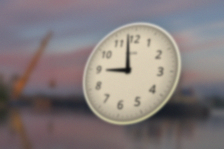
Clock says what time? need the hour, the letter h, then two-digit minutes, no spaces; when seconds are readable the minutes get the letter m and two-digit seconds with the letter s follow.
8h58
